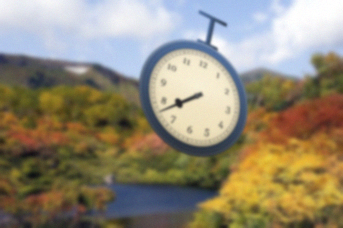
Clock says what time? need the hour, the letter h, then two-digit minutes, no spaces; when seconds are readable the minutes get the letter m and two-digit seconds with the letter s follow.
7h38
